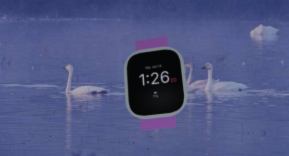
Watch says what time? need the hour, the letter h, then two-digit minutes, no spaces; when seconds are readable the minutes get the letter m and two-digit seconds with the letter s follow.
1h26
